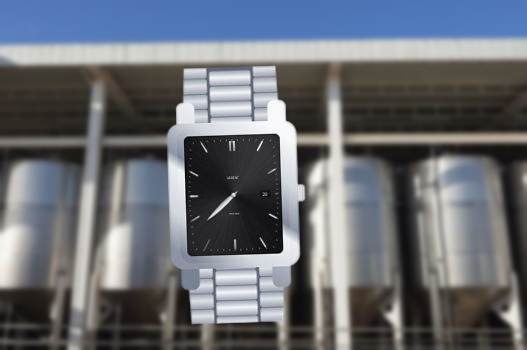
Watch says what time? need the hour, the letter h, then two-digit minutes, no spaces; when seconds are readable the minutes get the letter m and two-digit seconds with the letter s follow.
7h38
